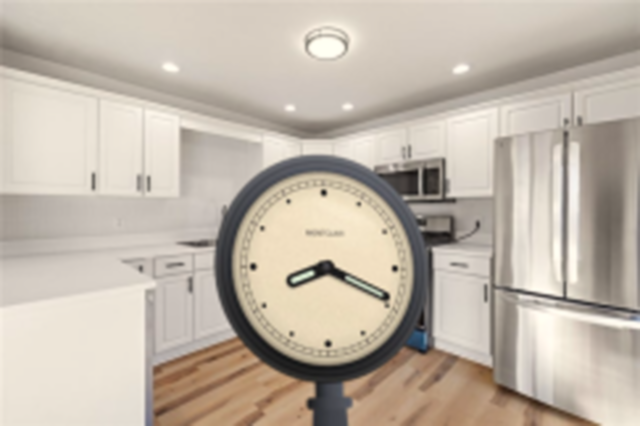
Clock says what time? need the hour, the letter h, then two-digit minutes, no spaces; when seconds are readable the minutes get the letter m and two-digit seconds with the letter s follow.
8h19
